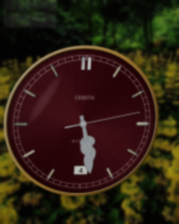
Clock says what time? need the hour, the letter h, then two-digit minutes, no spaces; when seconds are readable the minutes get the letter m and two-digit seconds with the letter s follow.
5h28m13s
